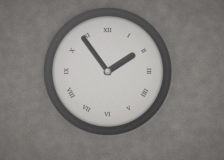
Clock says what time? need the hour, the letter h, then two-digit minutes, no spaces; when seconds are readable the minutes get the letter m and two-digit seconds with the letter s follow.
1h54
